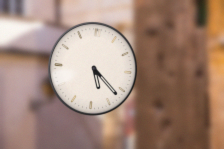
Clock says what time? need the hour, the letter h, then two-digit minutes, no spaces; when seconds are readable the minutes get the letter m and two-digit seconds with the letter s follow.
5h22
